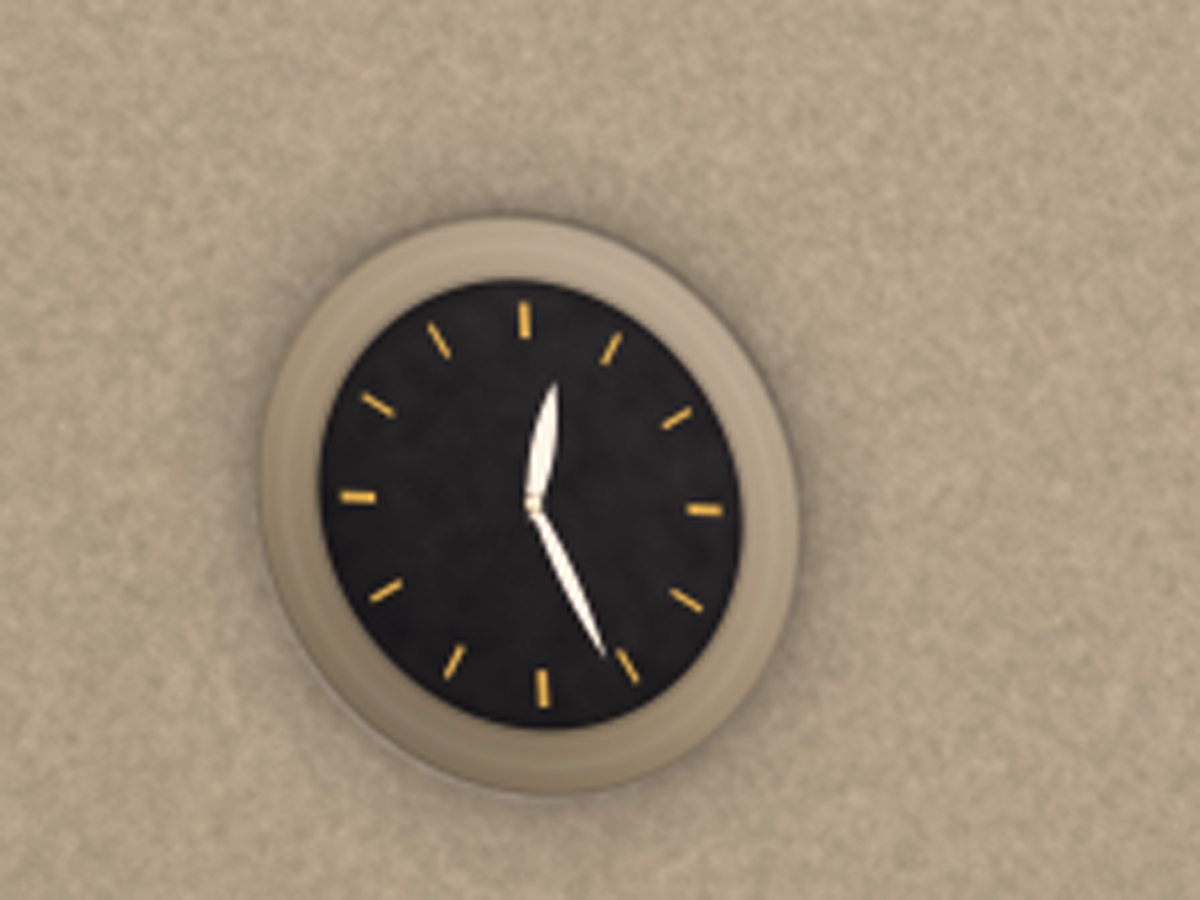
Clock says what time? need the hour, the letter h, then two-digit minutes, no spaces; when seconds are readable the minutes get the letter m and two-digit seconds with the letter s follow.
12h26
